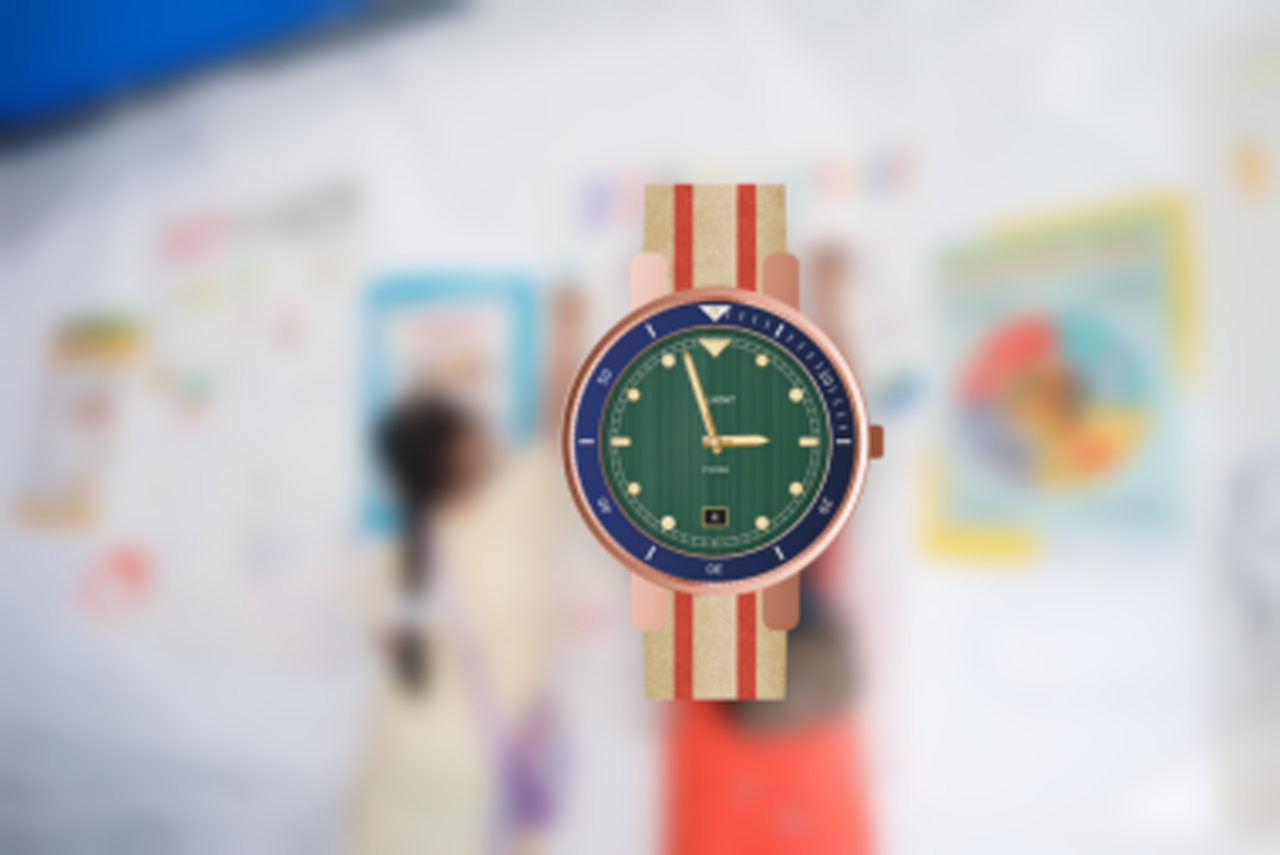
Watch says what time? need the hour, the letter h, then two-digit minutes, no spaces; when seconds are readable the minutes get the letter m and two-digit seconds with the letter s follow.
2h57
